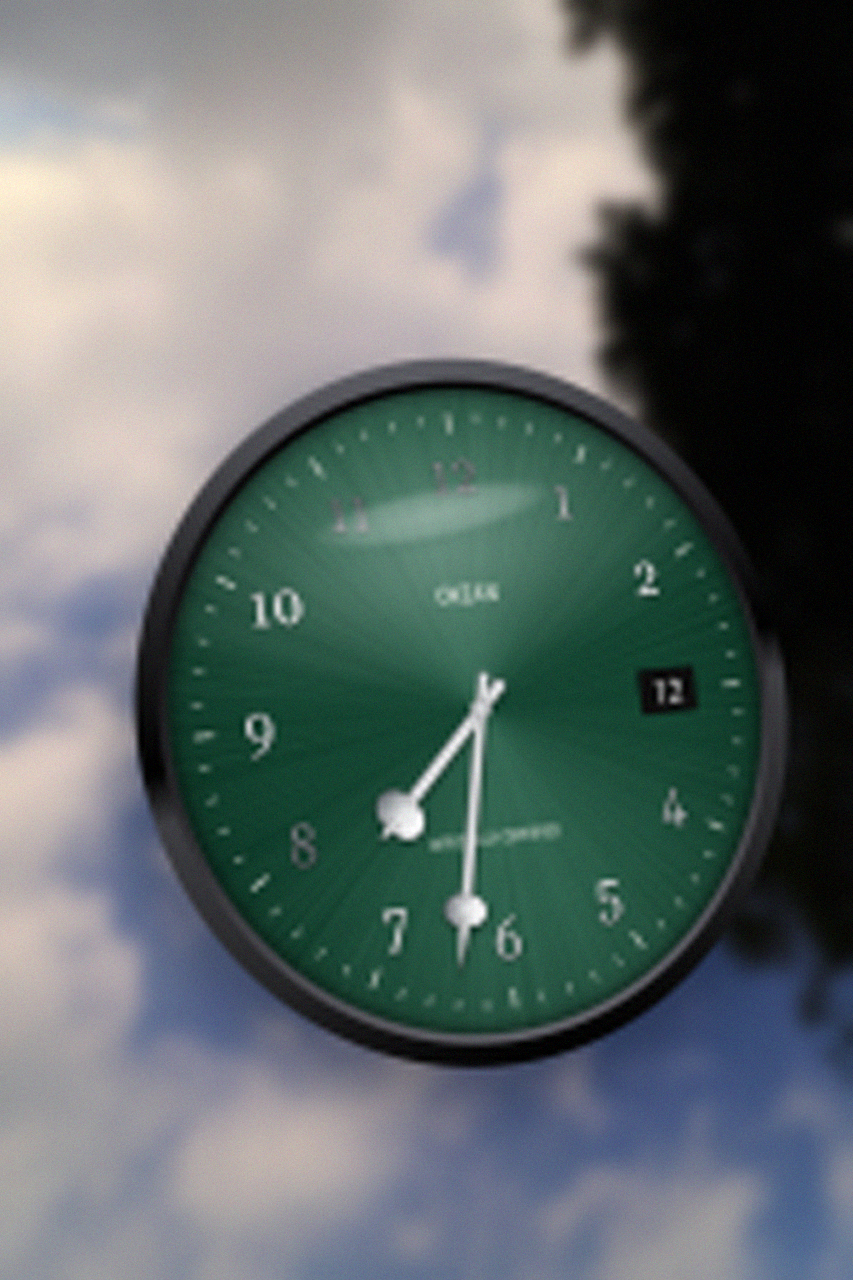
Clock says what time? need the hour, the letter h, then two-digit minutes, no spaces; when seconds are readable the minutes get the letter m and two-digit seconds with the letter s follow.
7h32
